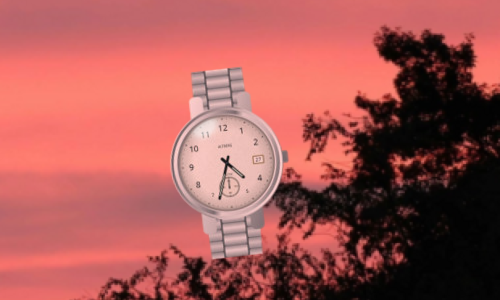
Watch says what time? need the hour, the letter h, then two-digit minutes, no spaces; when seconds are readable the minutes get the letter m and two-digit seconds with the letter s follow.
4h33
